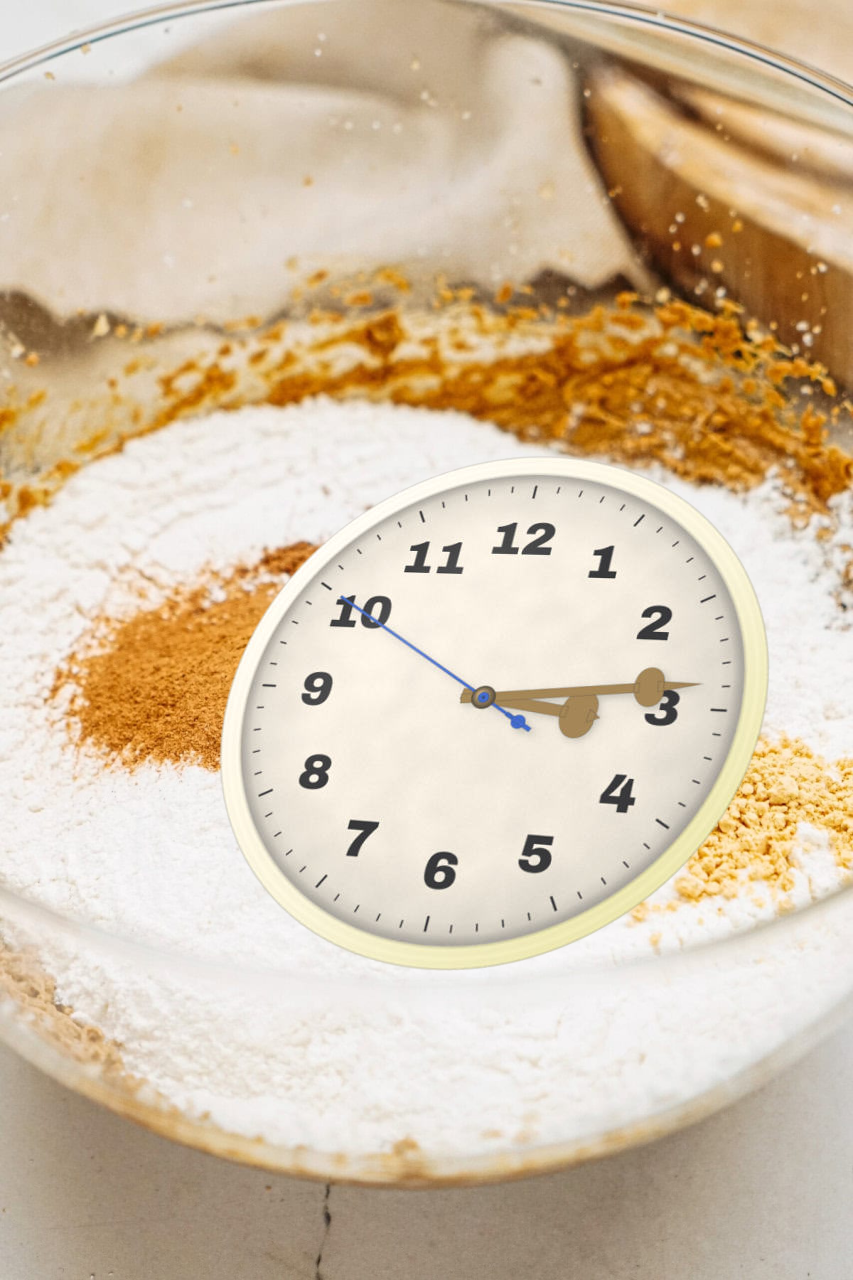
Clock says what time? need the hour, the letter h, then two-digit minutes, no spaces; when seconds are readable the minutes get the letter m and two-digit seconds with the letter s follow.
3h13m50s
